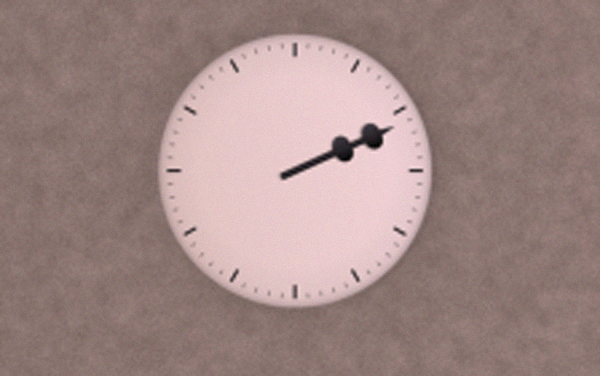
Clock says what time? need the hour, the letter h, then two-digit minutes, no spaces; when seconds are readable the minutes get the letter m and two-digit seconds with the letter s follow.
2h11
